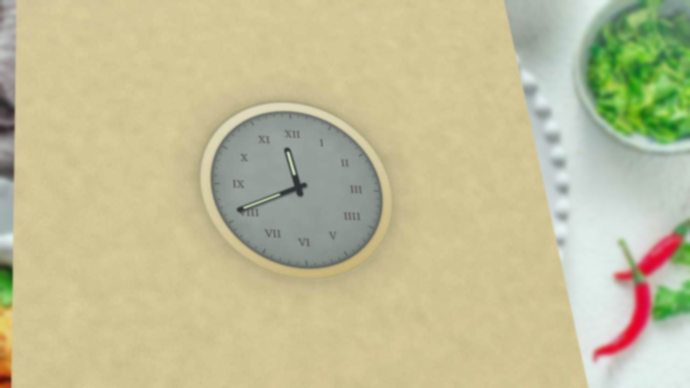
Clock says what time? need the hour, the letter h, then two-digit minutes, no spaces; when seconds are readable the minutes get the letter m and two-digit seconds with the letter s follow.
11h41
